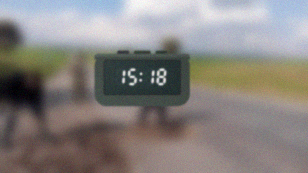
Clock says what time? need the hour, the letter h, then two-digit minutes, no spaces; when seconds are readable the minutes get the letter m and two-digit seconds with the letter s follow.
15h18
